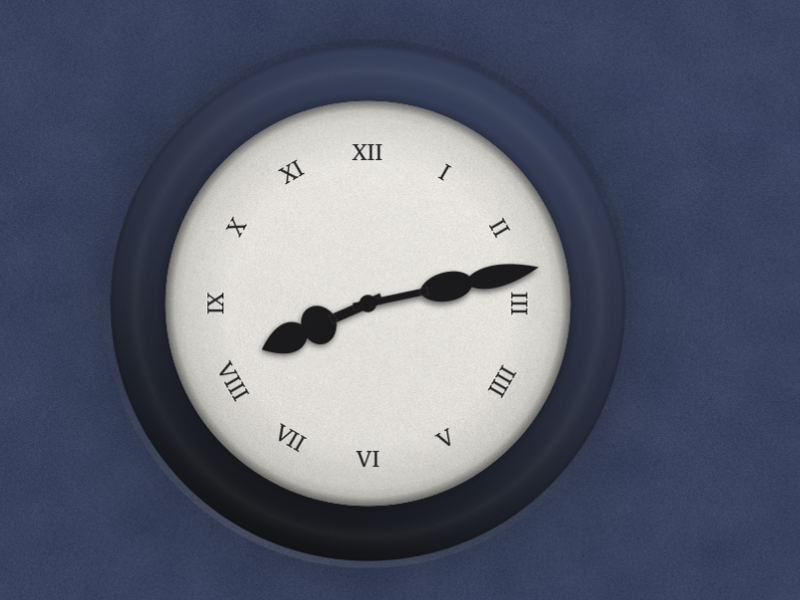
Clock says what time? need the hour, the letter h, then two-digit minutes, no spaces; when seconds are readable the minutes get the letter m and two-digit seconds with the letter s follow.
8h13
